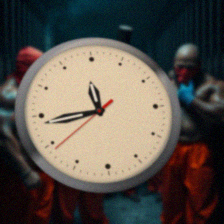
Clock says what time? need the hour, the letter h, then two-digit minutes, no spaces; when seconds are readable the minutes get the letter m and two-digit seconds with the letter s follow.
11h43m39s
